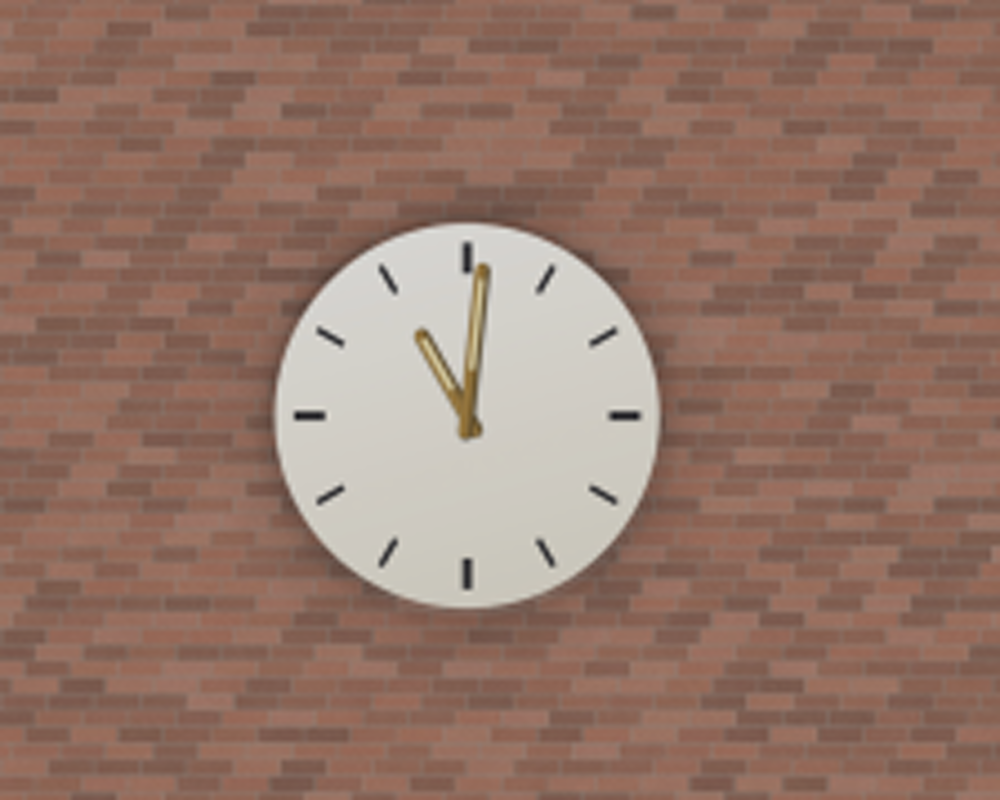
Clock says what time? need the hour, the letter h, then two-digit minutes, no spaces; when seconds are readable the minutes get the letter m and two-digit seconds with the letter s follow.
11h01
